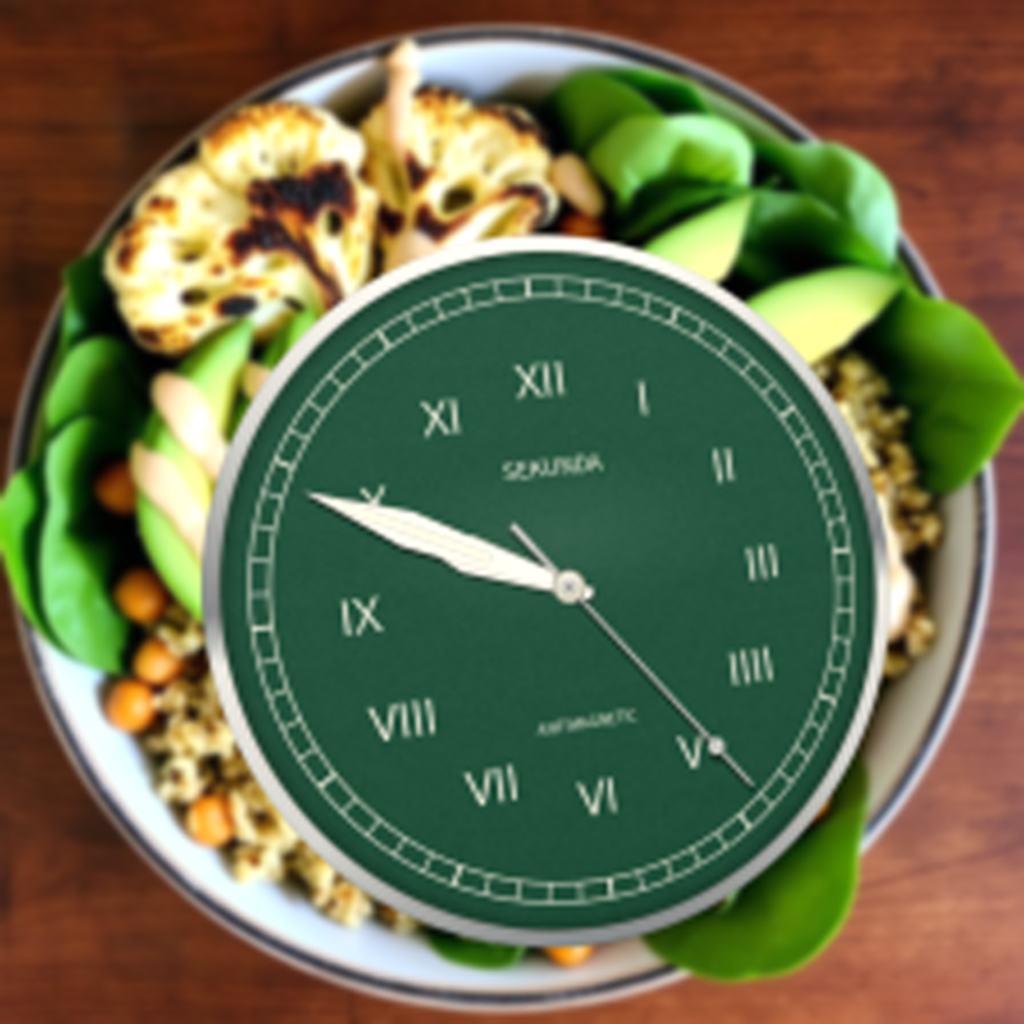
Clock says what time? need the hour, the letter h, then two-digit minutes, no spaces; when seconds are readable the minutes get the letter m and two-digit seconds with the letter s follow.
9h49m24s
